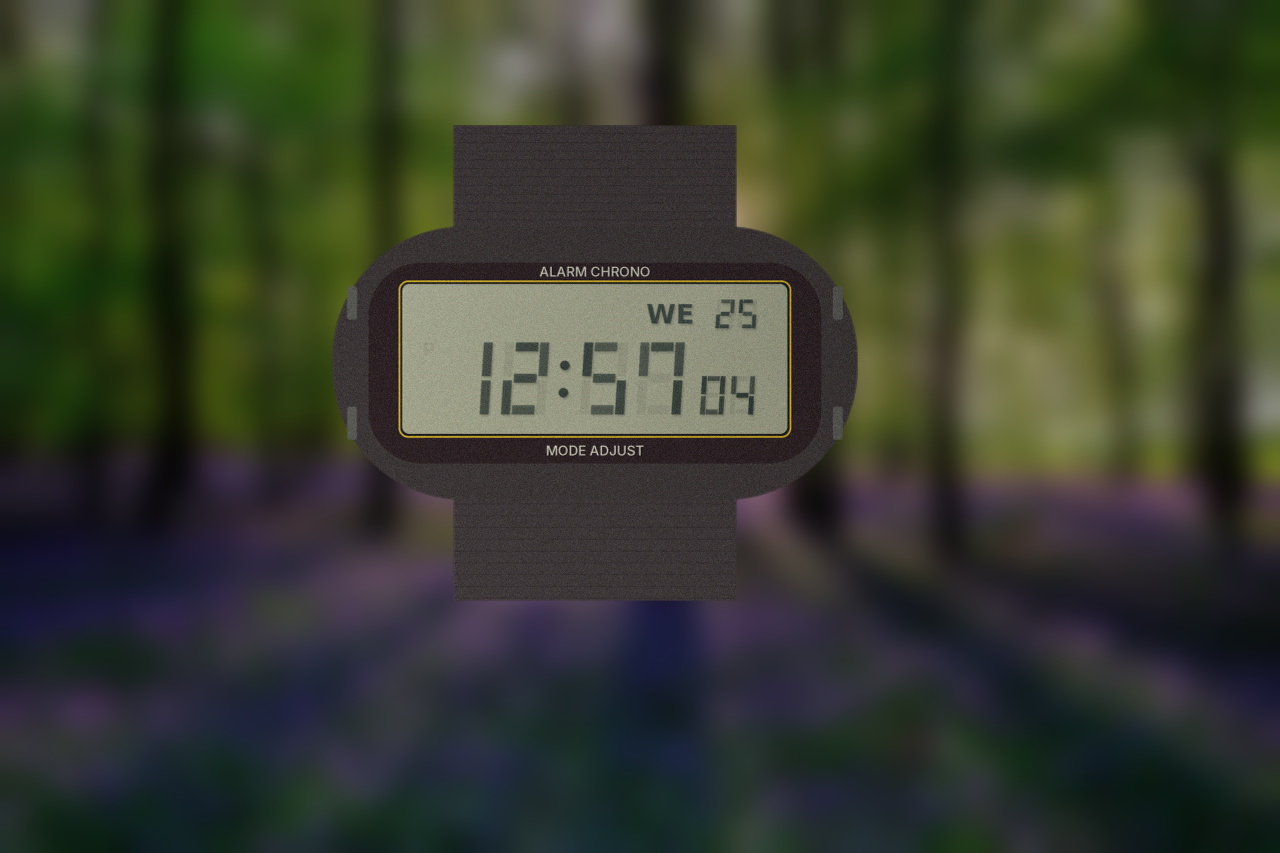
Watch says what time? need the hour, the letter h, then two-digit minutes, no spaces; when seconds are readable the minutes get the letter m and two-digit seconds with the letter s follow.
12h57m04s
